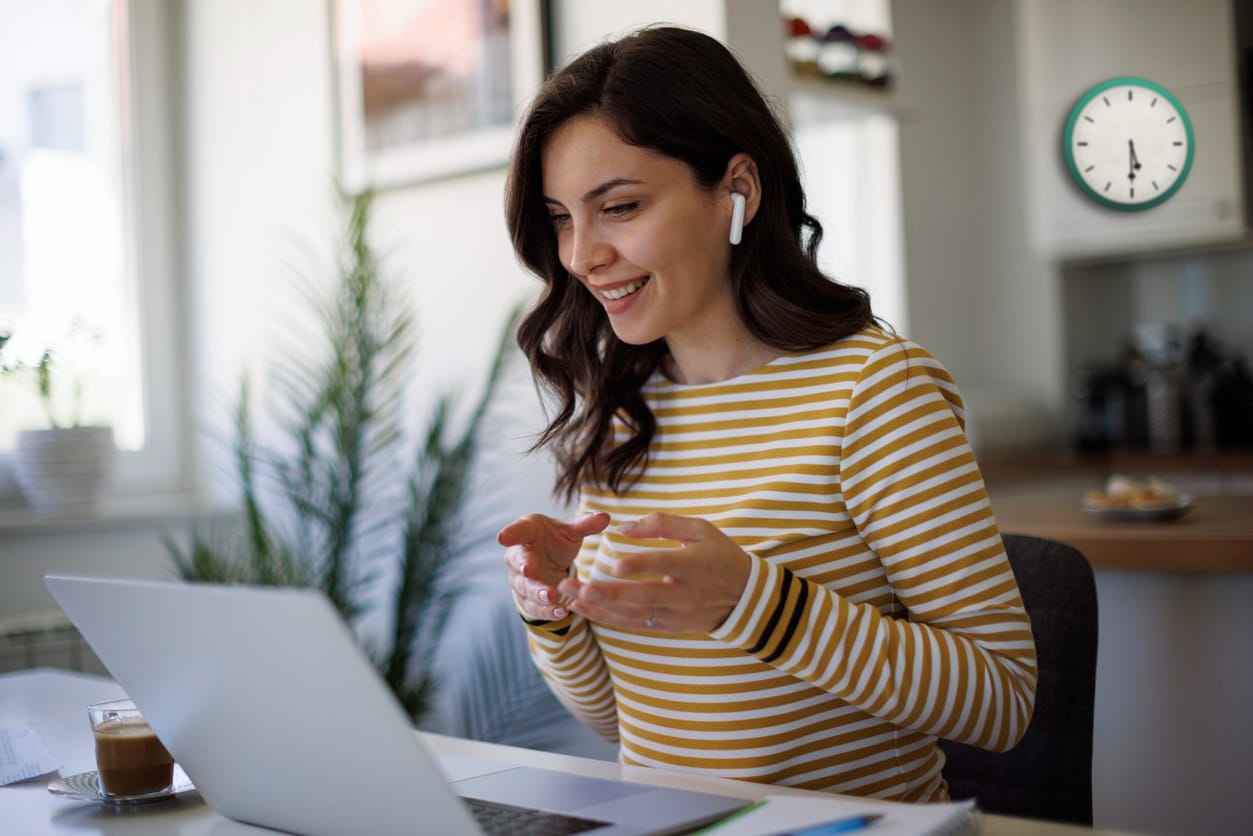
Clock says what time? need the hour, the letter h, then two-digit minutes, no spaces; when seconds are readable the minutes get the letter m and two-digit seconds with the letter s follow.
5h30
